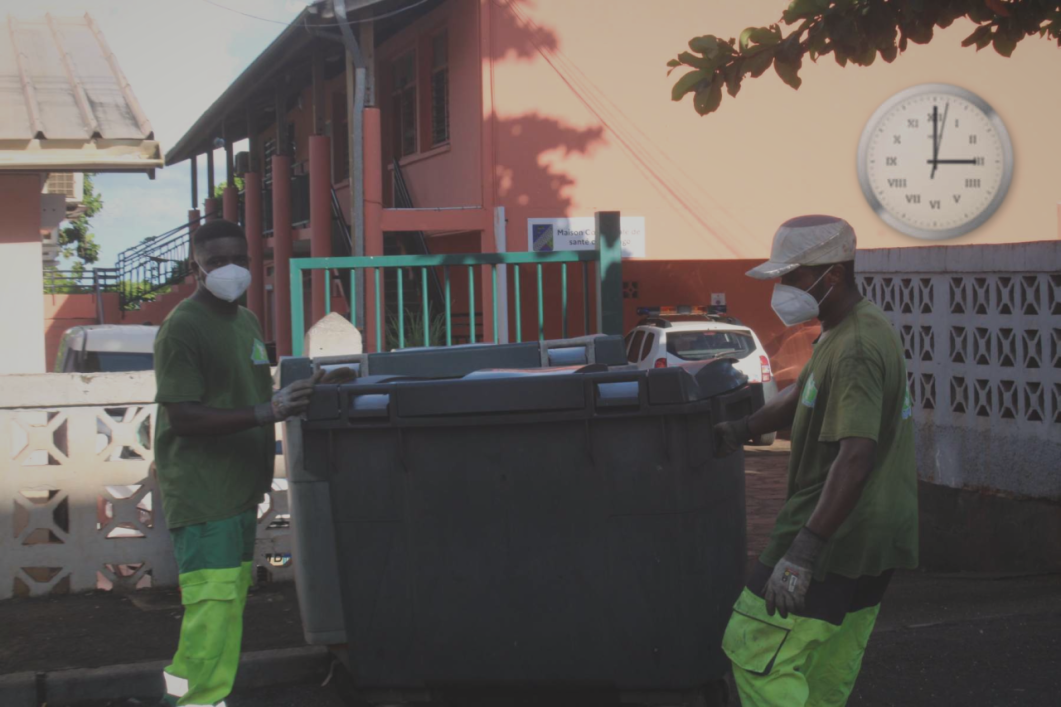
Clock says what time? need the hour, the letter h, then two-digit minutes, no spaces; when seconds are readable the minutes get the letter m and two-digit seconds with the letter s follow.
3h00m02s
